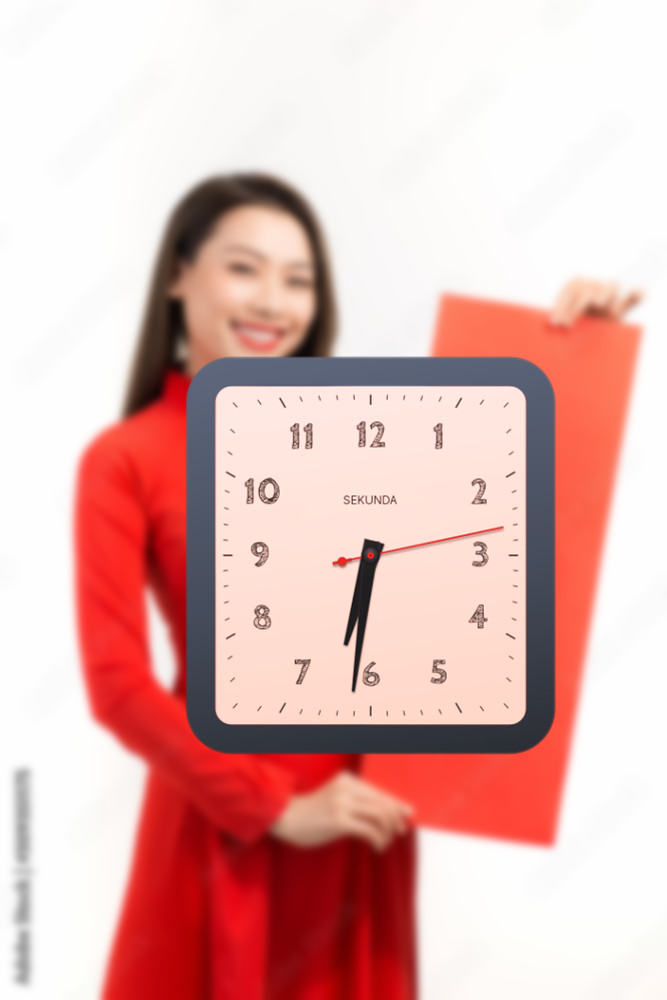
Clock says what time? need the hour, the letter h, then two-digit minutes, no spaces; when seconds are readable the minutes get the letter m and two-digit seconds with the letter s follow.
6h31m13s
